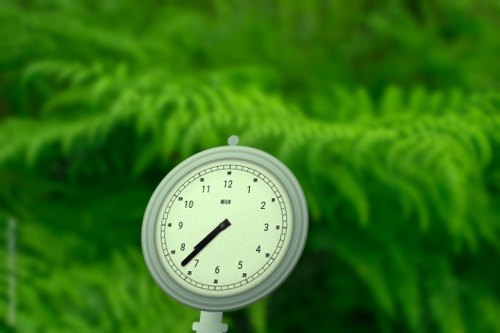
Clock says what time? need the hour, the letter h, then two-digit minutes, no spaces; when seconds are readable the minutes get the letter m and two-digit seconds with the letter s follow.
7h37
